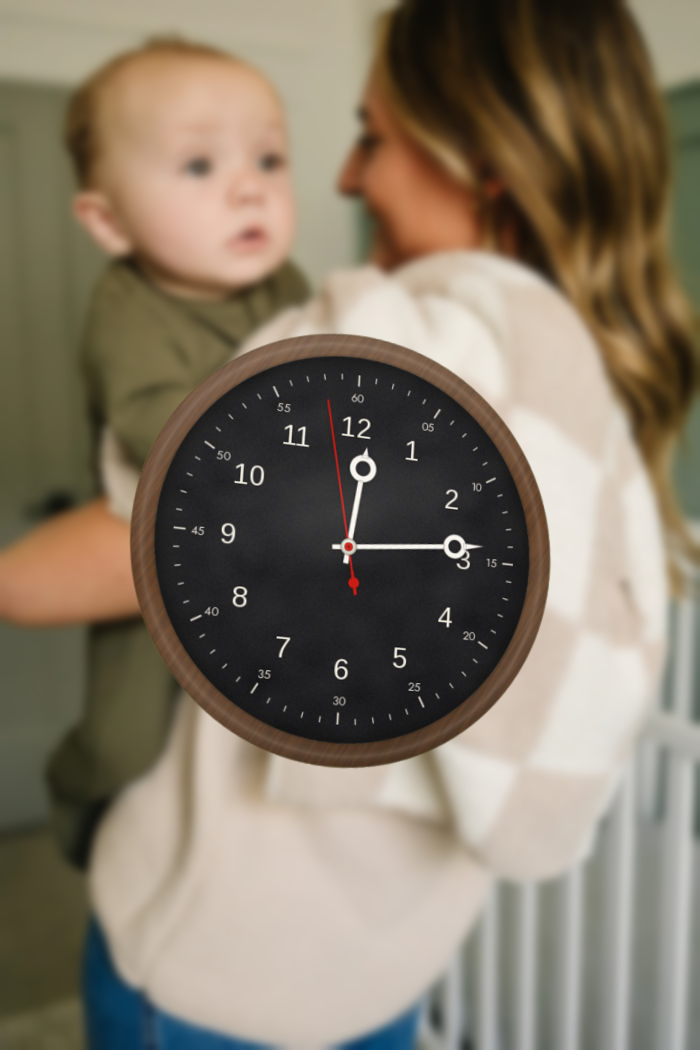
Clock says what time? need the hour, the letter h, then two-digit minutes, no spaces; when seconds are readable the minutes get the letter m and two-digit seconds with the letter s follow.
12h13m58s
